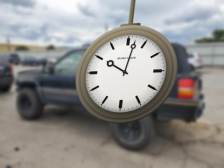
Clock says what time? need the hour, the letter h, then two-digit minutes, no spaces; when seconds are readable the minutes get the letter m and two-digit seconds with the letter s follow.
10h02
